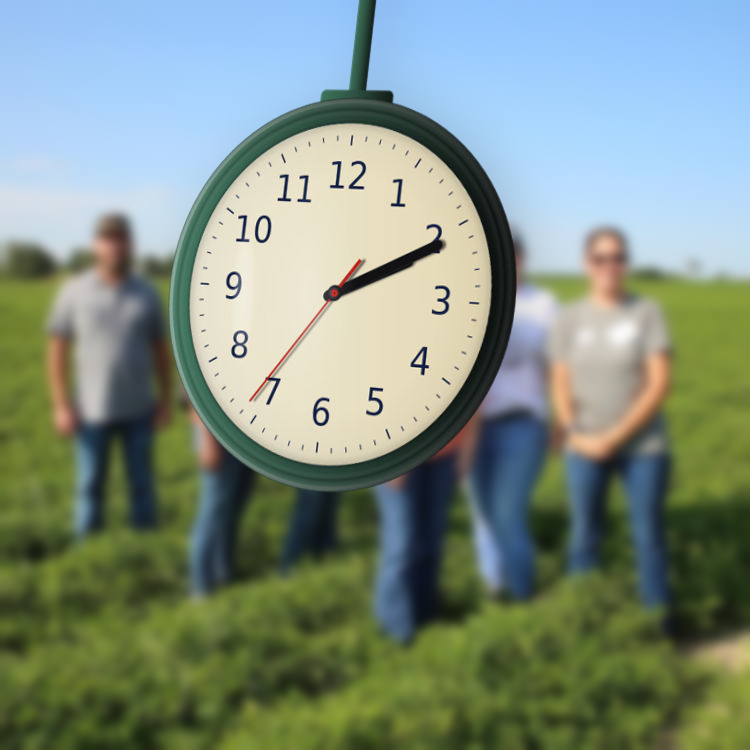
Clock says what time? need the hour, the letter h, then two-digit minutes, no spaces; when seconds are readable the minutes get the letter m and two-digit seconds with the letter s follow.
2h10m36s
